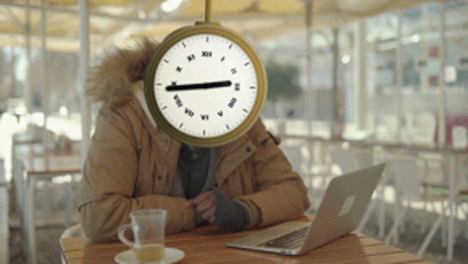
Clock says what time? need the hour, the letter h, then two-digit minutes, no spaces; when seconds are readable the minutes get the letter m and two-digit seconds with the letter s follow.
2h44
